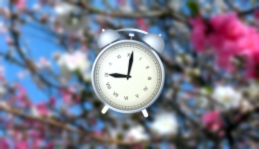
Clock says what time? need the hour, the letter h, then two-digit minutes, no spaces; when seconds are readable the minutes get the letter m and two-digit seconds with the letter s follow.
9h01
